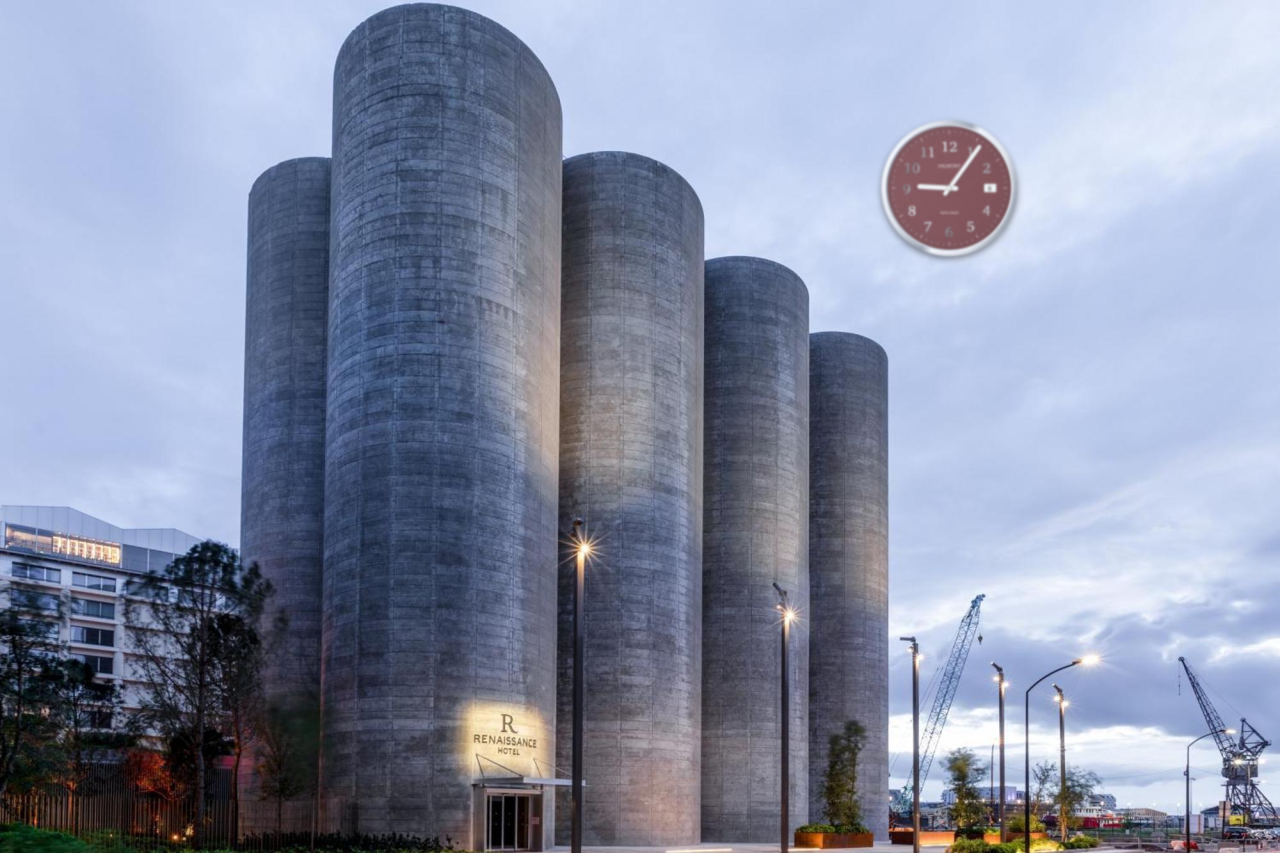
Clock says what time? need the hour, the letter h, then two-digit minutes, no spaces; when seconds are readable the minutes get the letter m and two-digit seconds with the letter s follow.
9h06
